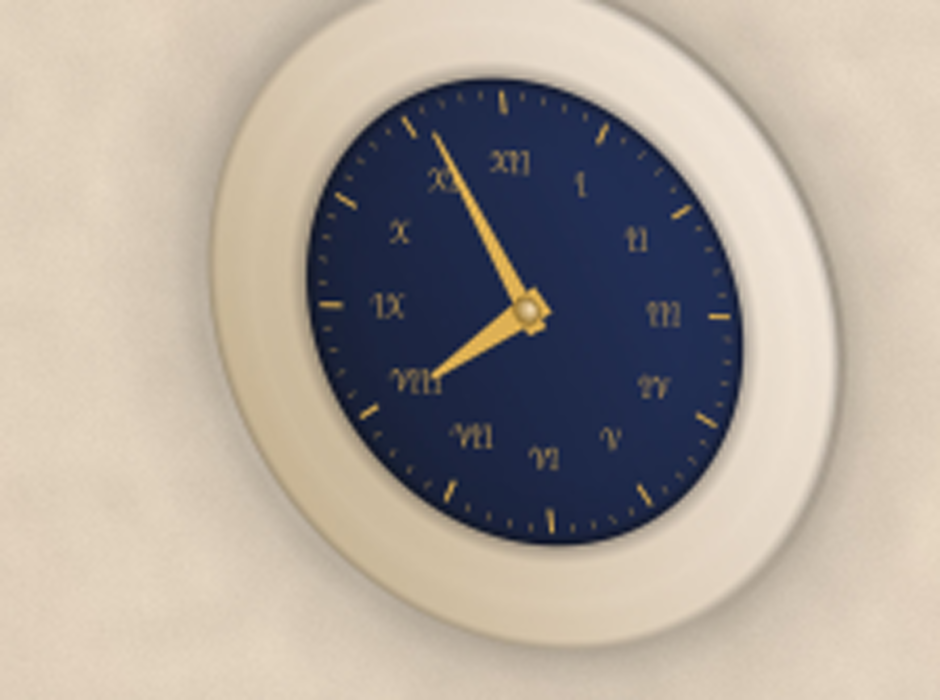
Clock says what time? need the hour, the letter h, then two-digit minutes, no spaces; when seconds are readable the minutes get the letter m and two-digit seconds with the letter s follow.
7h56
